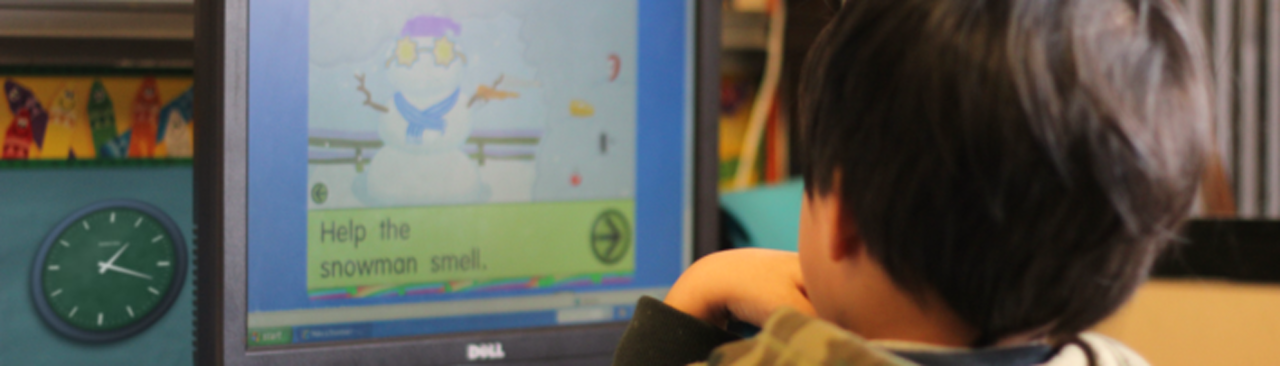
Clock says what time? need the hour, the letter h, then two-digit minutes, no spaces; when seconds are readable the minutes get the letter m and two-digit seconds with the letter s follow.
1h18
